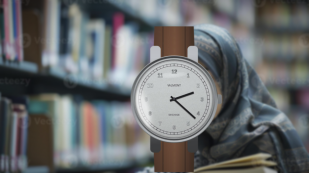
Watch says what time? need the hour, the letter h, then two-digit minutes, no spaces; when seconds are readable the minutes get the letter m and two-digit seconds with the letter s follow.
2h22
